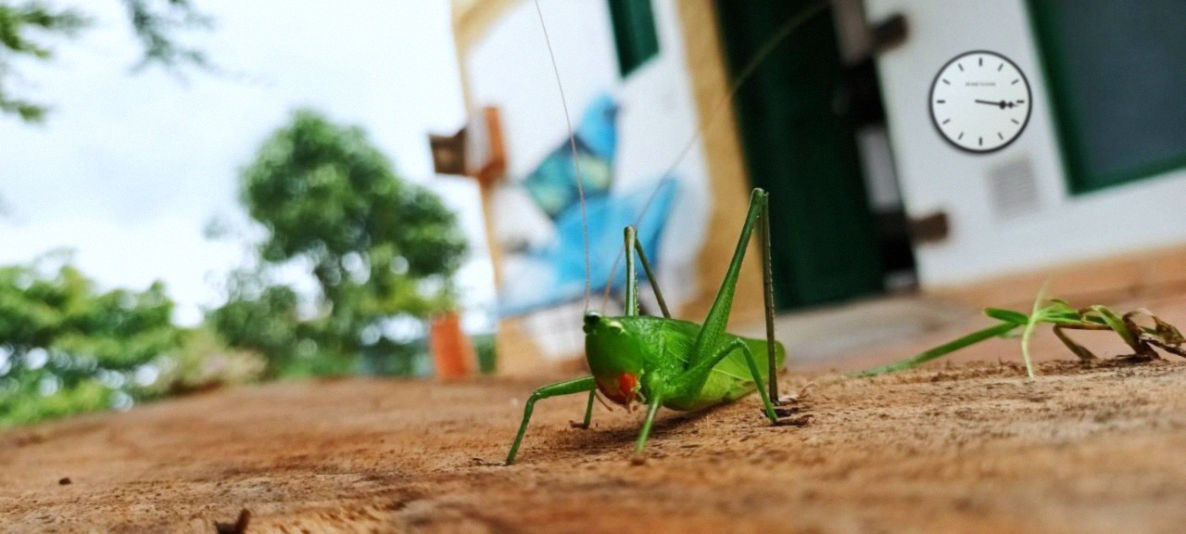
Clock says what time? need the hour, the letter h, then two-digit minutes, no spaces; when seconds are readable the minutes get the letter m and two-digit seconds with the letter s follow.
3h16
